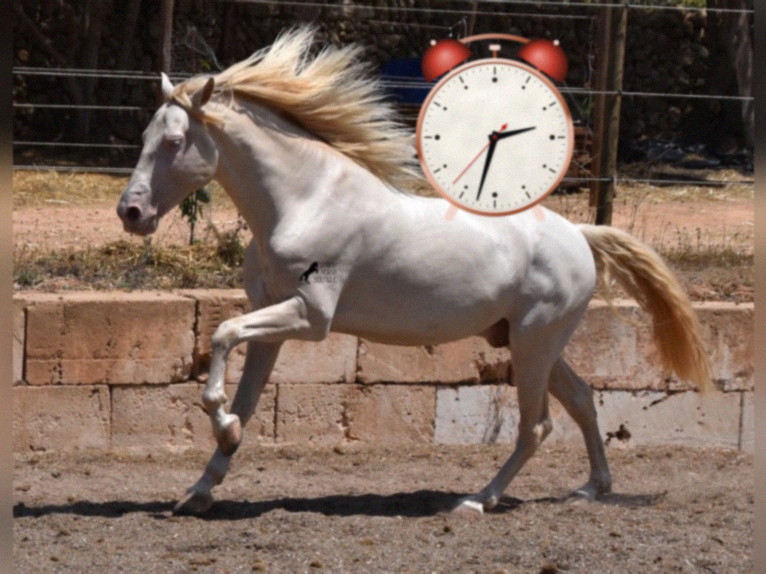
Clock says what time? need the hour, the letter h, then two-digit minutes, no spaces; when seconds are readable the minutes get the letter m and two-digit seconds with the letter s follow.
2h32m37s
